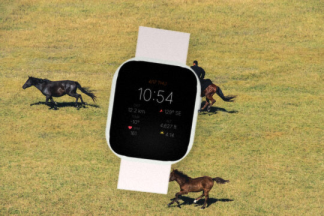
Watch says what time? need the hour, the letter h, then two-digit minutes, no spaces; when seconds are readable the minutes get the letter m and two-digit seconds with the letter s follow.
10h54
